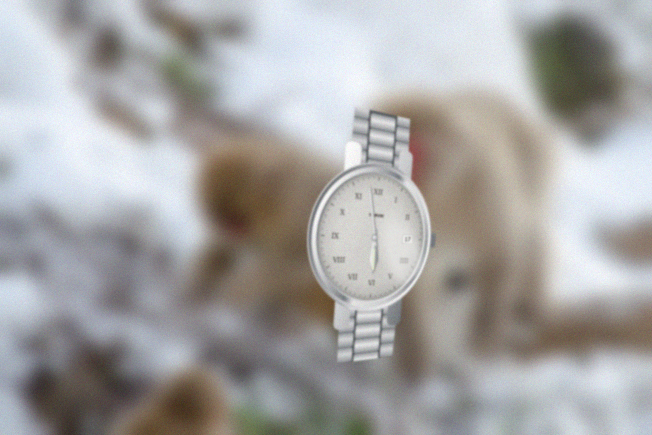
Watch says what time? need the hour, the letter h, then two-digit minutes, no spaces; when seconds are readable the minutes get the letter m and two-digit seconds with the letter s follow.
5h58
